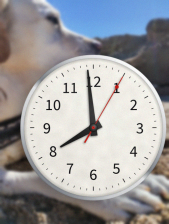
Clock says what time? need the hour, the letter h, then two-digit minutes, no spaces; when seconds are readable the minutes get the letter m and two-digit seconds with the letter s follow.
7h59m05s
